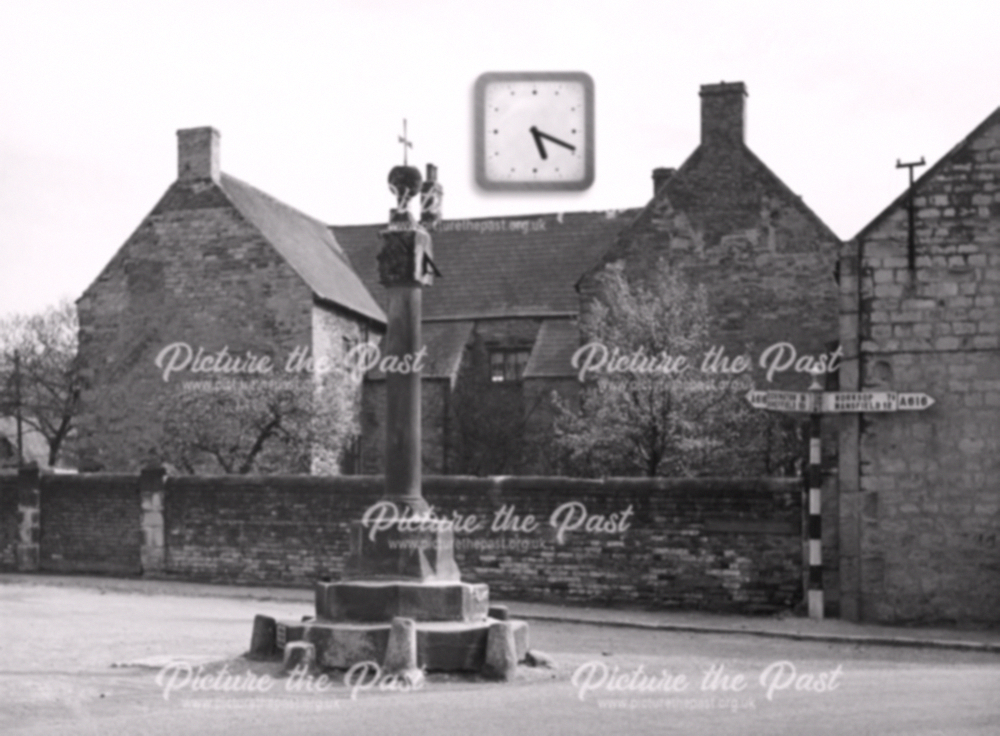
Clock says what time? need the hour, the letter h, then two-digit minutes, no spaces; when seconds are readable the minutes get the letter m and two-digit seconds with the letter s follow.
5h19
